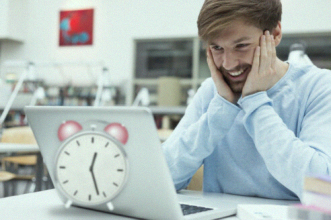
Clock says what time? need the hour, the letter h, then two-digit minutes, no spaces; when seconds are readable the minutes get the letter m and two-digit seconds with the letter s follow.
12h27
